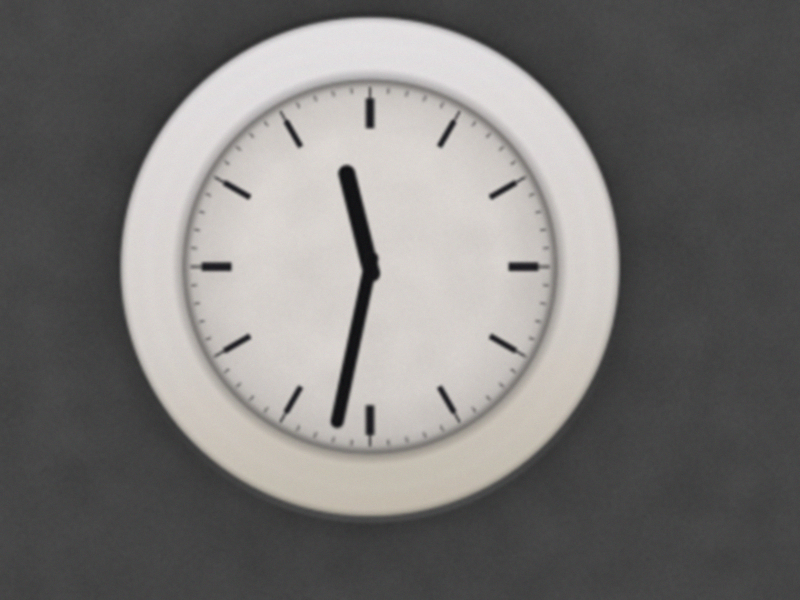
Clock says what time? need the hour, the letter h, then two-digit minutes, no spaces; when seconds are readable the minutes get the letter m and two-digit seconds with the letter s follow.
11h32
